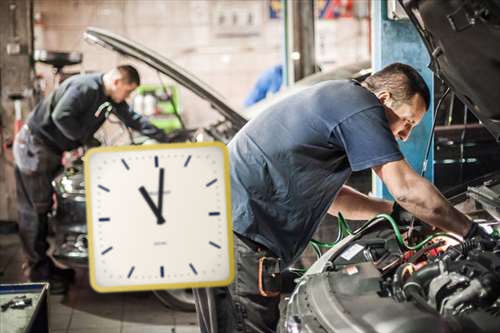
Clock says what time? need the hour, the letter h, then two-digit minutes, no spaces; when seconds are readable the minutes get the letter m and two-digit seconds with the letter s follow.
11h01
